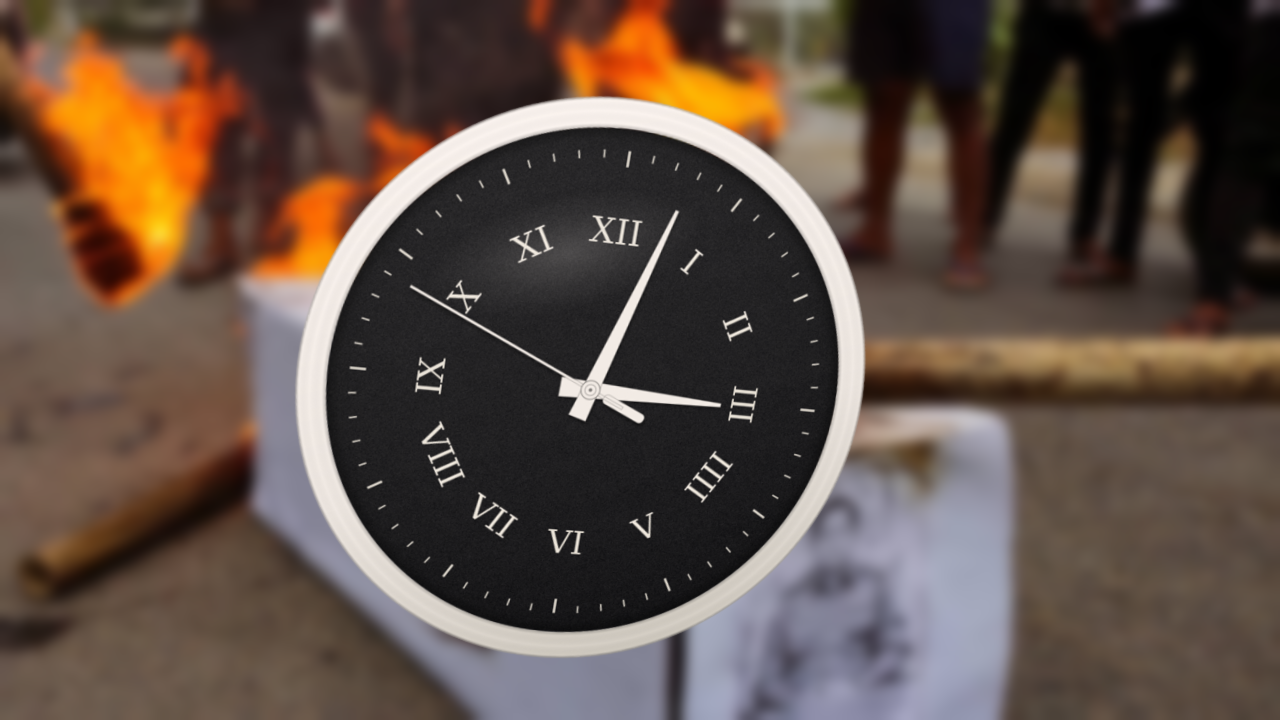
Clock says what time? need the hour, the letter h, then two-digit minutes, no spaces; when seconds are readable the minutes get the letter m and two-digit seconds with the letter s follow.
3h02m49s
